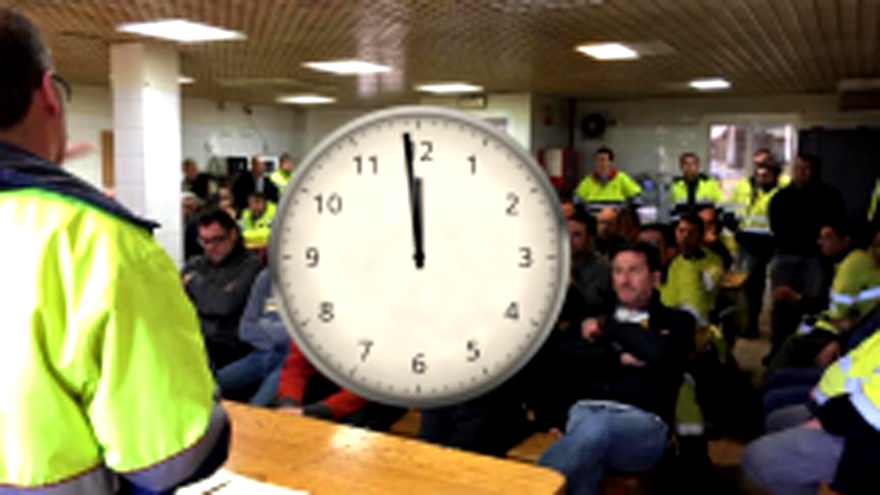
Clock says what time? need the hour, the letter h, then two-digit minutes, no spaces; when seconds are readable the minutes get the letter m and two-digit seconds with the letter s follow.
11h59
